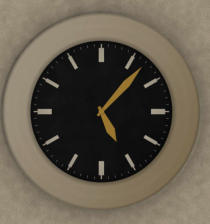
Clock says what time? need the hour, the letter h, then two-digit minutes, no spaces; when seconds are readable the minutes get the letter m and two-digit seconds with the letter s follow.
5h07
